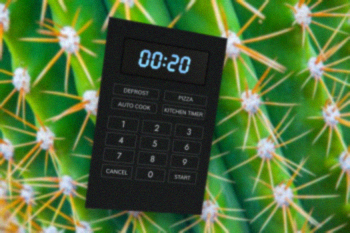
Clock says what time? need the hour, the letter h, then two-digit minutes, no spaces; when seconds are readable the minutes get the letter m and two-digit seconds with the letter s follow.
0h20
